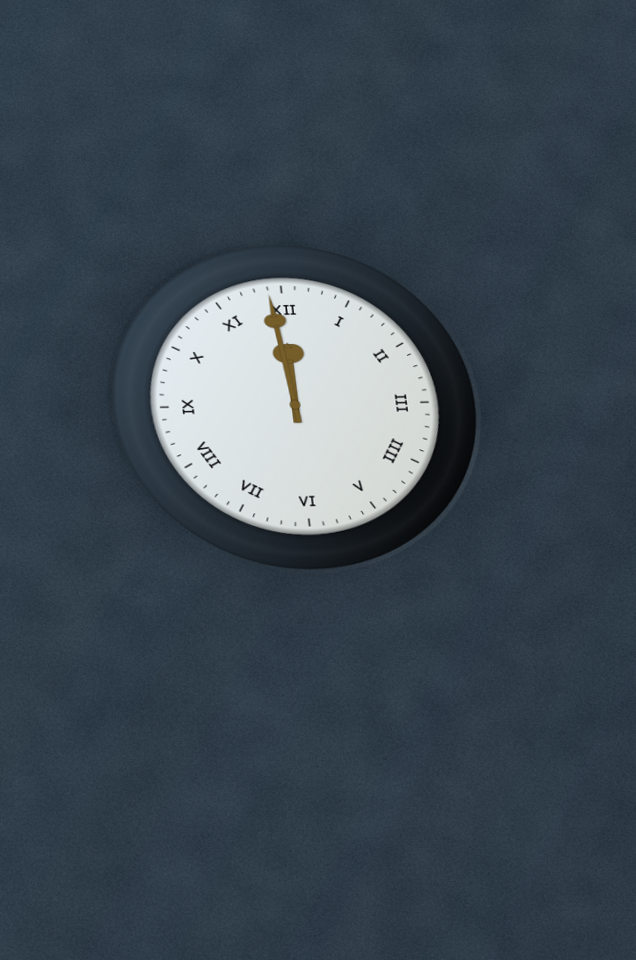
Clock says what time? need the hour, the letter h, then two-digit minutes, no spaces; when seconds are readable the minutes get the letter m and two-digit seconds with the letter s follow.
11h59
